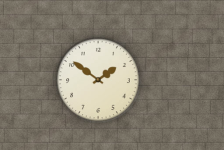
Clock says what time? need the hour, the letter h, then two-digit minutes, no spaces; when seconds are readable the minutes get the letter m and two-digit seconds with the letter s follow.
1h51
